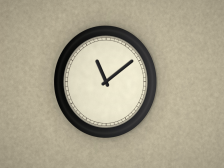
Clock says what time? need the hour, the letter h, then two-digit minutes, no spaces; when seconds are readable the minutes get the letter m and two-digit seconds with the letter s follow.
11h09
